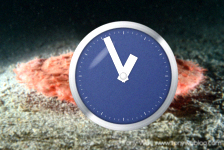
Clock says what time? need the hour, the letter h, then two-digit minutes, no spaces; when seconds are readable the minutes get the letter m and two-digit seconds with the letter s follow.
12h56
